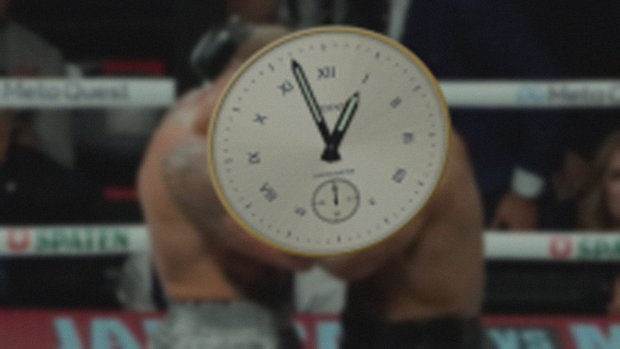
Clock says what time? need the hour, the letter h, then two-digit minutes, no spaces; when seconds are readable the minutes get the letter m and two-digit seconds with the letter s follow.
12h57
